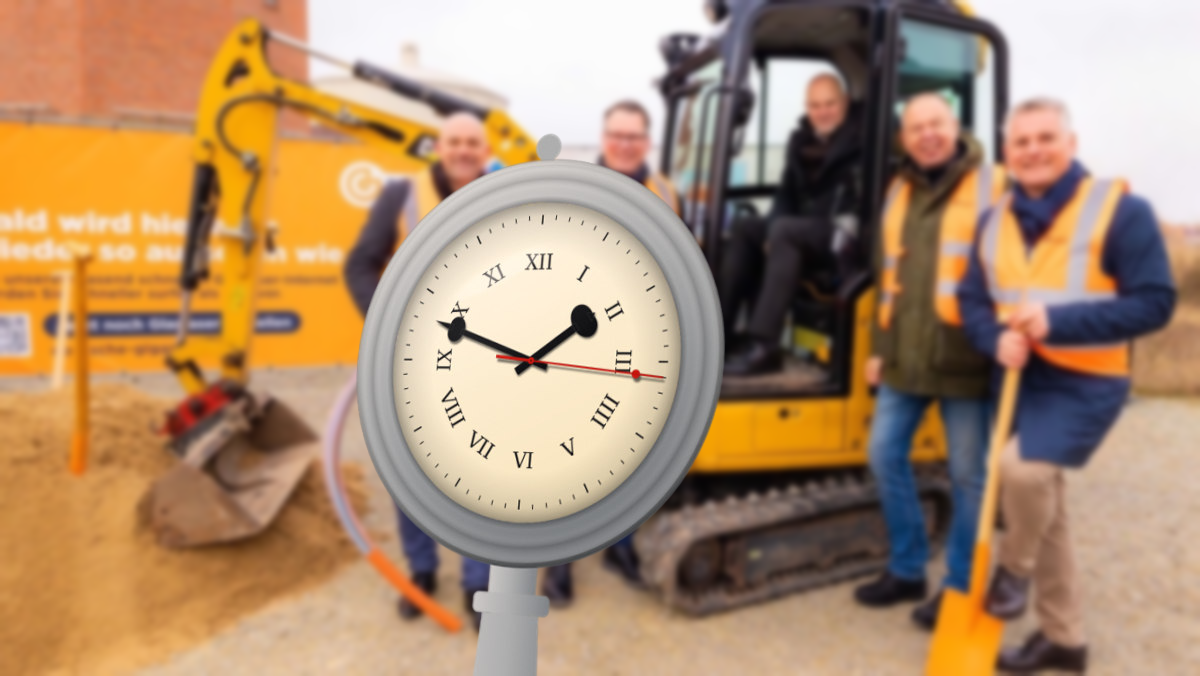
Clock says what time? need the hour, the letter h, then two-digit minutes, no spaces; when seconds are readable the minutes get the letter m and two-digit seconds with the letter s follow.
1h48m16s
